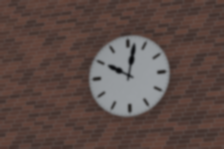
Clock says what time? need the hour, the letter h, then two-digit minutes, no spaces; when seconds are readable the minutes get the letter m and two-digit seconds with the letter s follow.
10h02
